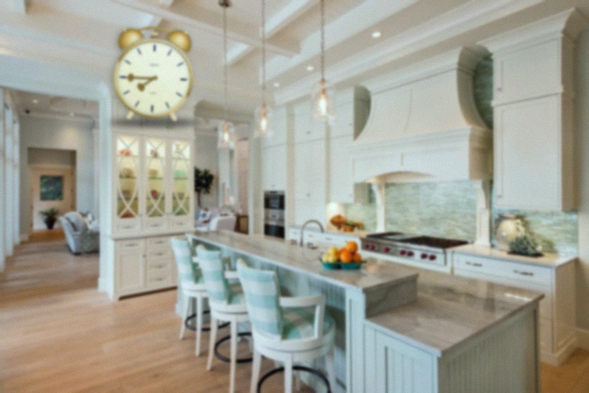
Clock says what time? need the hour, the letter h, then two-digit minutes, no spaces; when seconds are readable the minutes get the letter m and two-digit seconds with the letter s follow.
7h45
